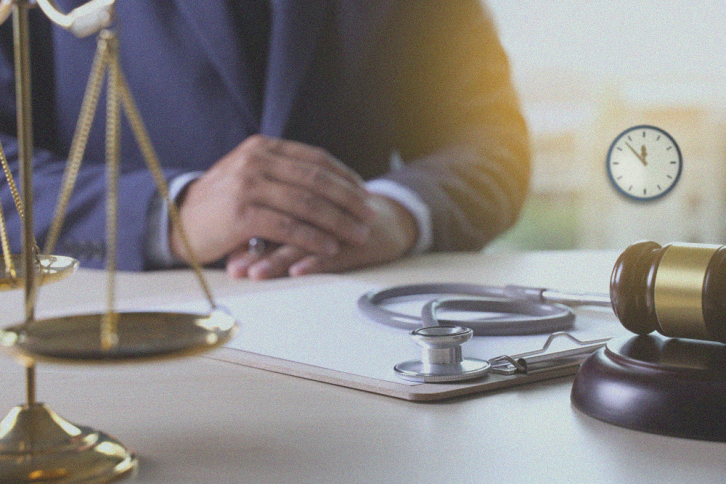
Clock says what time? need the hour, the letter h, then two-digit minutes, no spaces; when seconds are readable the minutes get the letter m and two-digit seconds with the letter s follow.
11h53
